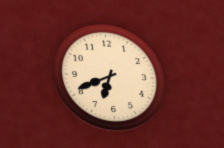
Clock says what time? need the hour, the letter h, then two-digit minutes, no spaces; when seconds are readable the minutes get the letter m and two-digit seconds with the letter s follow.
6h41
